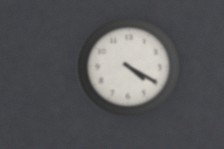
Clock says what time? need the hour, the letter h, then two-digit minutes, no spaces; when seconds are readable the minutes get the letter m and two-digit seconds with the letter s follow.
4h20
